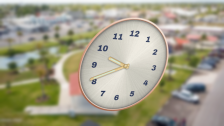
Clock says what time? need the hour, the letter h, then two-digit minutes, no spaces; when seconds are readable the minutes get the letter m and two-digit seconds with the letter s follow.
9h41
